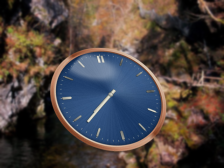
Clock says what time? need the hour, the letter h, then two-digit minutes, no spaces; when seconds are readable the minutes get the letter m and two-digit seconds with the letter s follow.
7h38
